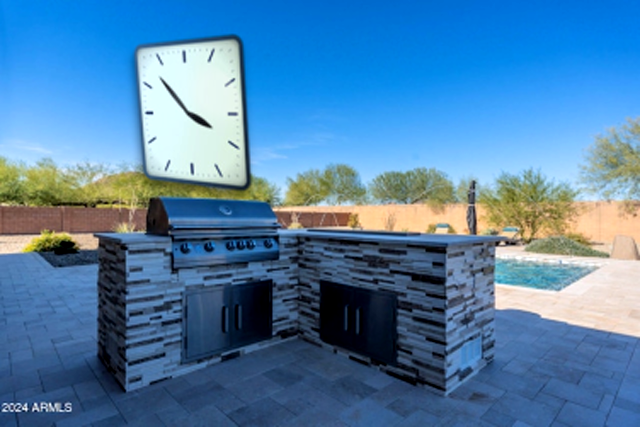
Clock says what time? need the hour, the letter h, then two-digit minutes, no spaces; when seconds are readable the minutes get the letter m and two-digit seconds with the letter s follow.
3h53
